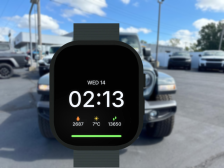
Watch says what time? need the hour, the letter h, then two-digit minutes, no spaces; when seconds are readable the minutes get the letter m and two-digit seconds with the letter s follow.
2h13
